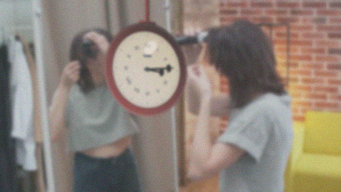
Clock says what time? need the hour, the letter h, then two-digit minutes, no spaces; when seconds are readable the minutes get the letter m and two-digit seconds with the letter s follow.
3h14
